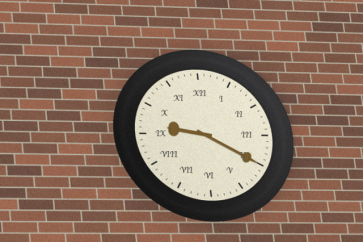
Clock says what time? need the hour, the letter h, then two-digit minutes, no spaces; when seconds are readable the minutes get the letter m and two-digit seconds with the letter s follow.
9h20
